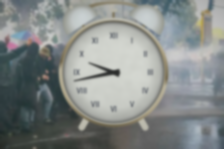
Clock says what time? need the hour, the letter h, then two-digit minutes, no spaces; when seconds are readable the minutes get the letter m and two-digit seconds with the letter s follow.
9h43
